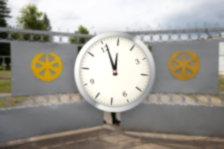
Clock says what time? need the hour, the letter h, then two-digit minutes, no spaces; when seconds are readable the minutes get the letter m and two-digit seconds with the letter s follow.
1h01
